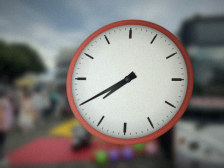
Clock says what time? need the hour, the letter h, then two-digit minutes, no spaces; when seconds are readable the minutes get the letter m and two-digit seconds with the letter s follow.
7h40
